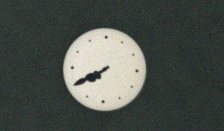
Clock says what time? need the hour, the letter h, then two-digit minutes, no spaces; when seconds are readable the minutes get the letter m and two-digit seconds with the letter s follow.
7h40
